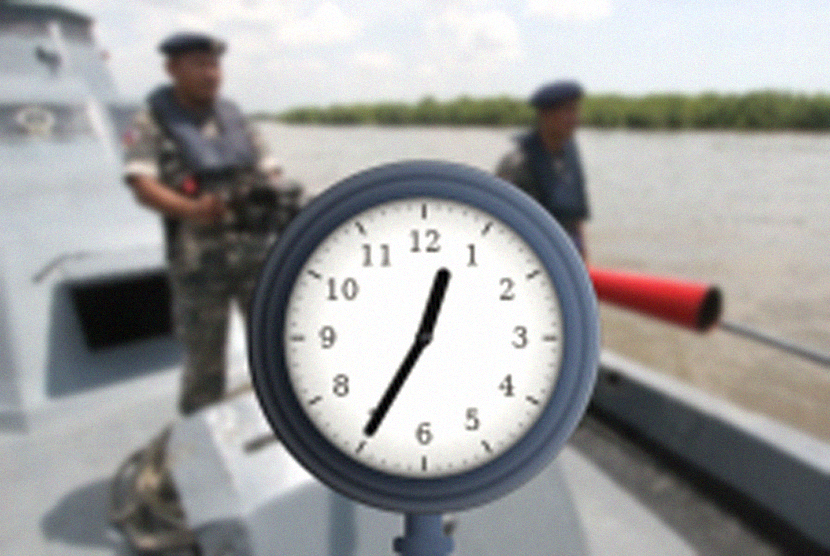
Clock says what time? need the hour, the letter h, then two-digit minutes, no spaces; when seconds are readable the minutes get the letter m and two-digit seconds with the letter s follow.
12h35
